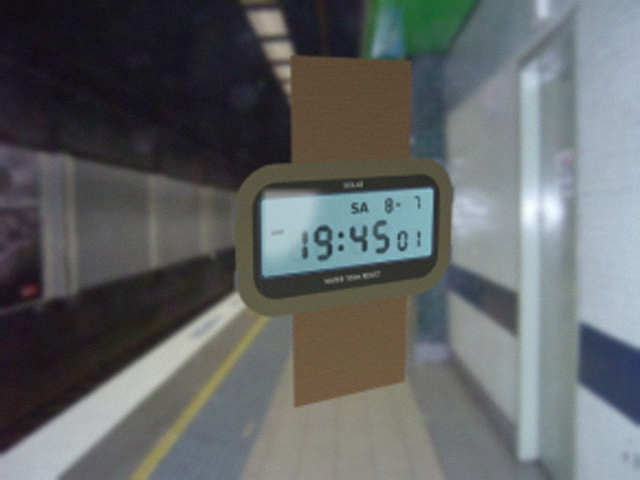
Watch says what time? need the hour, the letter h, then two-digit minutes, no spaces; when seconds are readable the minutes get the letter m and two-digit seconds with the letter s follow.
19h45m01s
